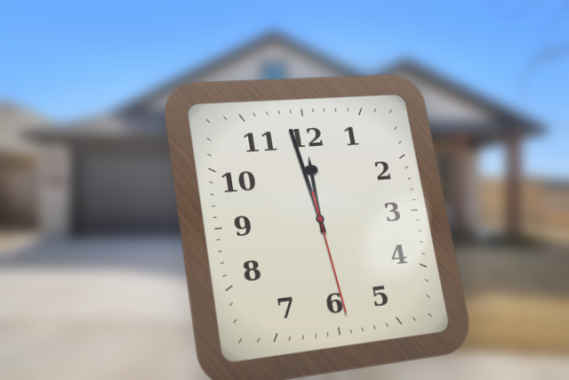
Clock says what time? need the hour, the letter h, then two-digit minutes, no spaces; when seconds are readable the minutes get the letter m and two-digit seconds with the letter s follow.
11h58m29s
